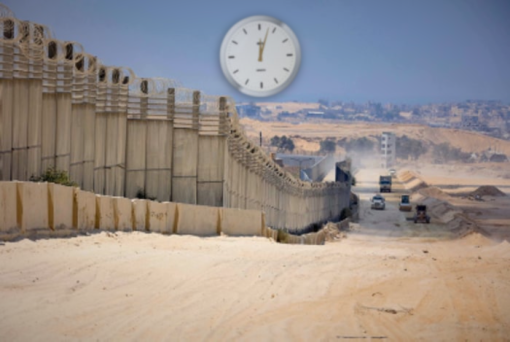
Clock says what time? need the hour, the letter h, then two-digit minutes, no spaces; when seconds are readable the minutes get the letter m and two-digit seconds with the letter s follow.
12h03
